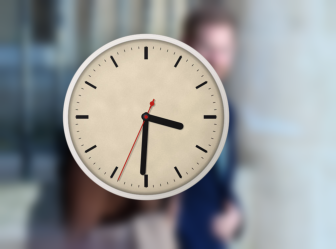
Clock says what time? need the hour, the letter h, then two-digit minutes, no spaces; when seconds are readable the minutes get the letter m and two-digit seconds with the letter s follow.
3h30m34s
